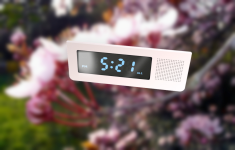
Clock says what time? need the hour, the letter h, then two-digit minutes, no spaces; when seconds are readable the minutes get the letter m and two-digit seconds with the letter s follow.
5h21
